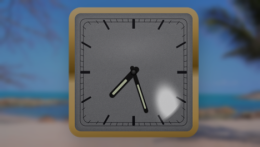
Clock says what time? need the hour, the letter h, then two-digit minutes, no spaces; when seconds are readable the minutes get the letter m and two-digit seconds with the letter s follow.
7h27
